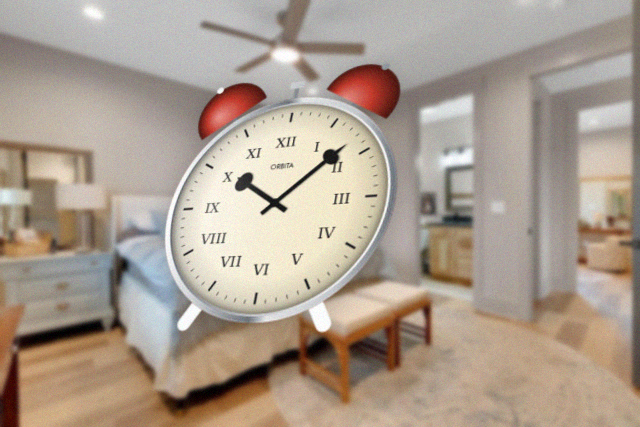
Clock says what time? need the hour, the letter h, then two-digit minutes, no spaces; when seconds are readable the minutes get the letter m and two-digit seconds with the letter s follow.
10h08
